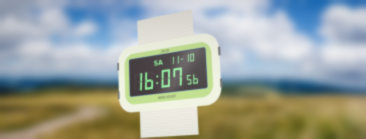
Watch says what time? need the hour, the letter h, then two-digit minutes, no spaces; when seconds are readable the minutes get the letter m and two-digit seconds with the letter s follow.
16h07
